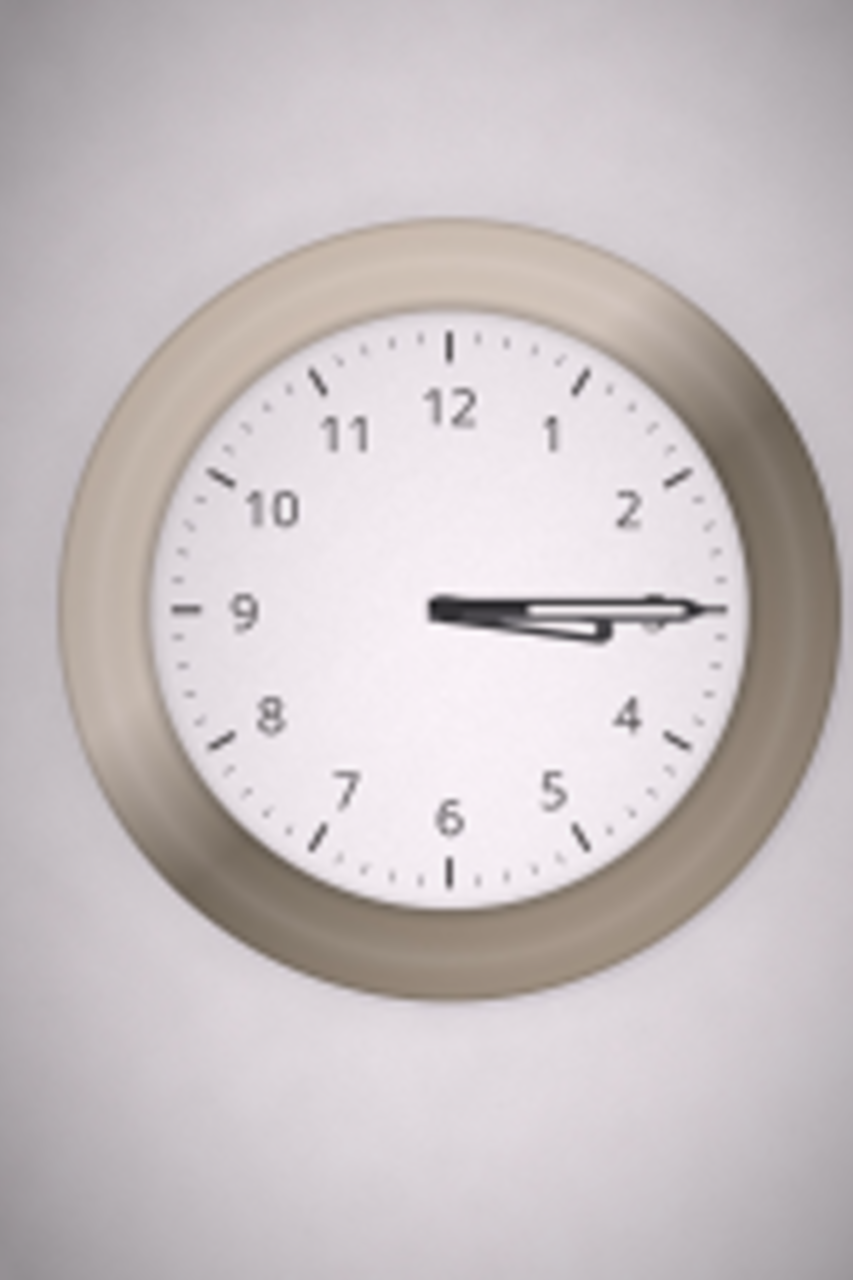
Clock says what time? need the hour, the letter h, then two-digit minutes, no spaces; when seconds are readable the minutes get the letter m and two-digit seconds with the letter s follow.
3h15
